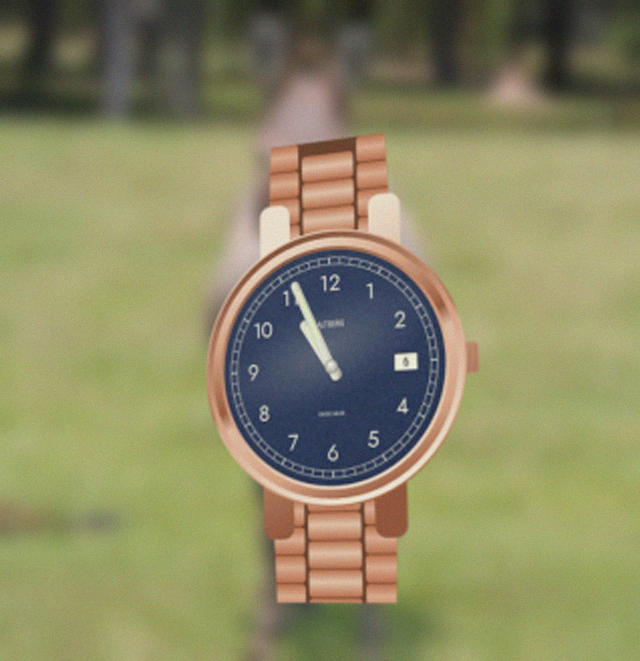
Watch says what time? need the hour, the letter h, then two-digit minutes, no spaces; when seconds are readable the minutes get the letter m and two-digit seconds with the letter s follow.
10h56
